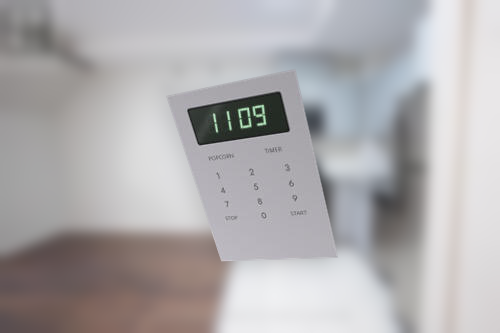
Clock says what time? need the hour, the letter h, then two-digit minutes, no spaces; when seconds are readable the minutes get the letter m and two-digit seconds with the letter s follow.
11h09
